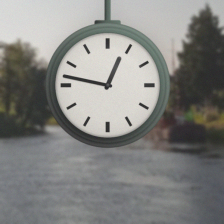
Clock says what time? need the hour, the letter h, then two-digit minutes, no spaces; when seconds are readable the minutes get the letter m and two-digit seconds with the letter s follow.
12h47
